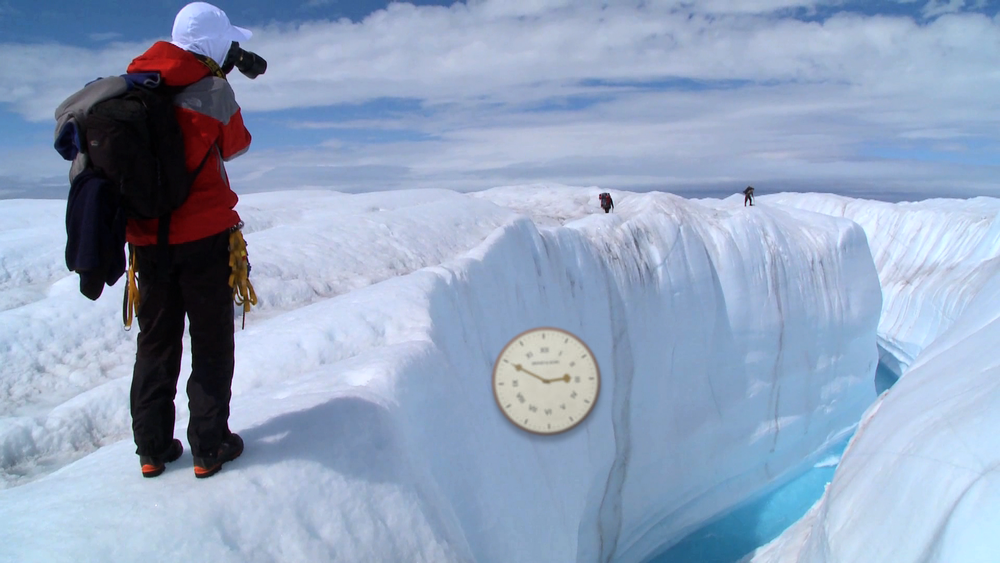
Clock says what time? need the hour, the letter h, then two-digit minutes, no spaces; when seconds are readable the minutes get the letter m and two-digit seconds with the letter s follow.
2h50
